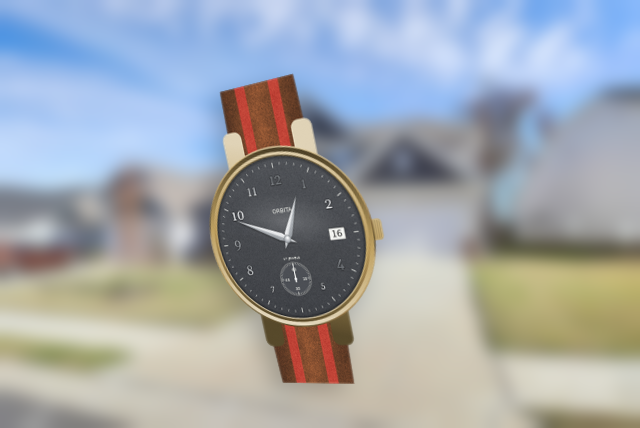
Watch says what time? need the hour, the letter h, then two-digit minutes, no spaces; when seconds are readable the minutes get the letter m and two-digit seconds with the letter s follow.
12h49
